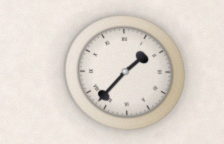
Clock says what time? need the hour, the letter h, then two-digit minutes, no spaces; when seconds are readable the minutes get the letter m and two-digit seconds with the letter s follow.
1h37
